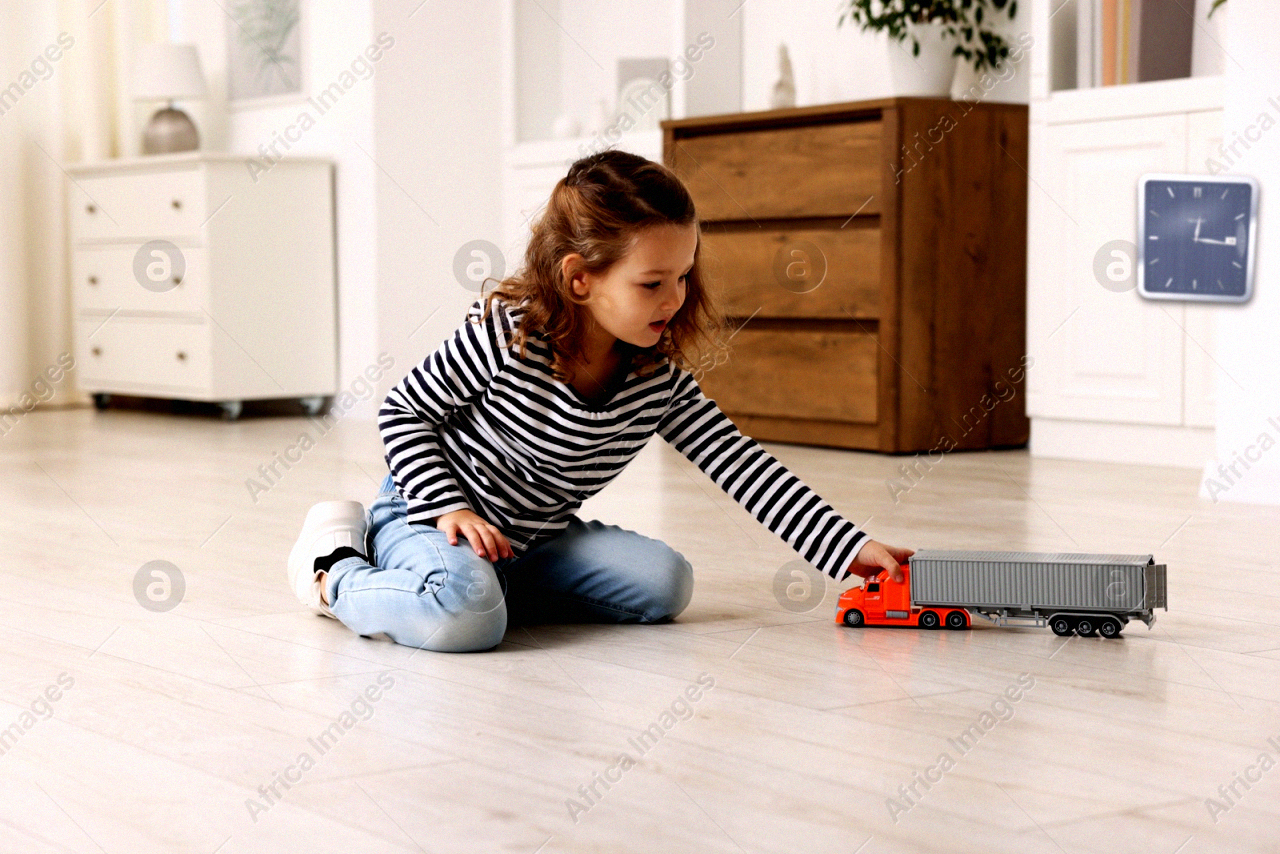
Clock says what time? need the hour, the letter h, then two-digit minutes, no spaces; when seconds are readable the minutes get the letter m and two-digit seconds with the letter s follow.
12h16
